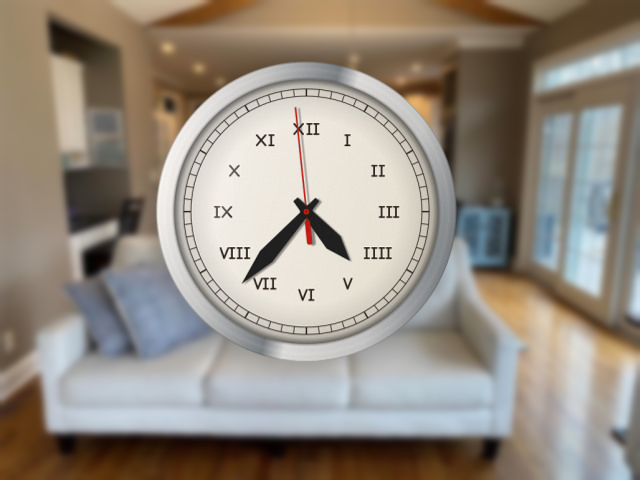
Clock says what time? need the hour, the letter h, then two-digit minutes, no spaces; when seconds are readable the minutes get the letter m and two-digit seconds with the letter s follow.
4h36m59s
